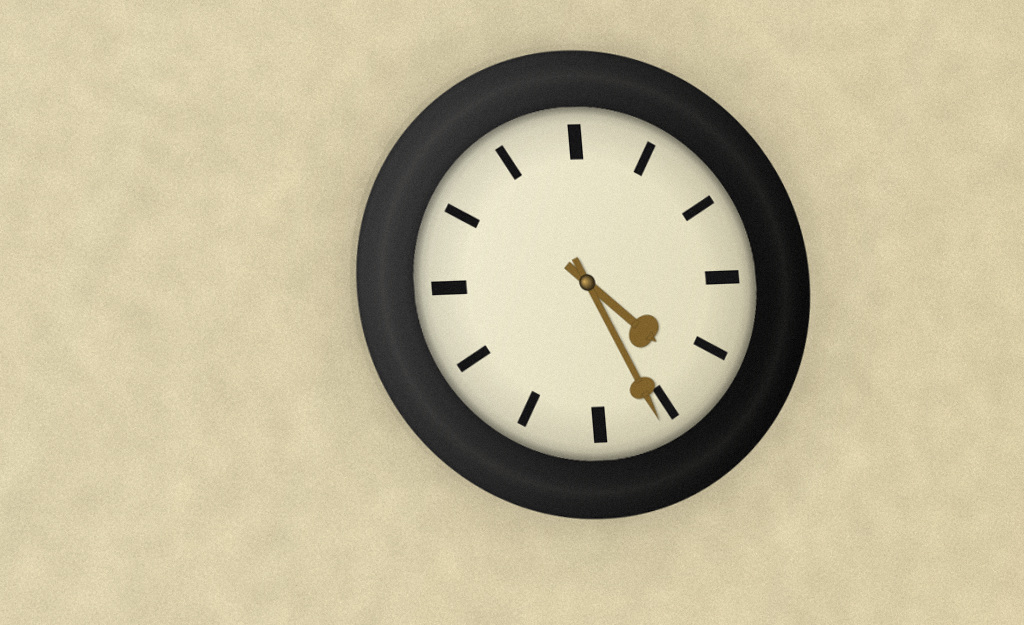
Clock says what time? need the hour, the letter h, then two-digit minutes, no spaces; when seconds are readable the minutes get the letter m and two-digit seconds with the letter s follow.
4h26
